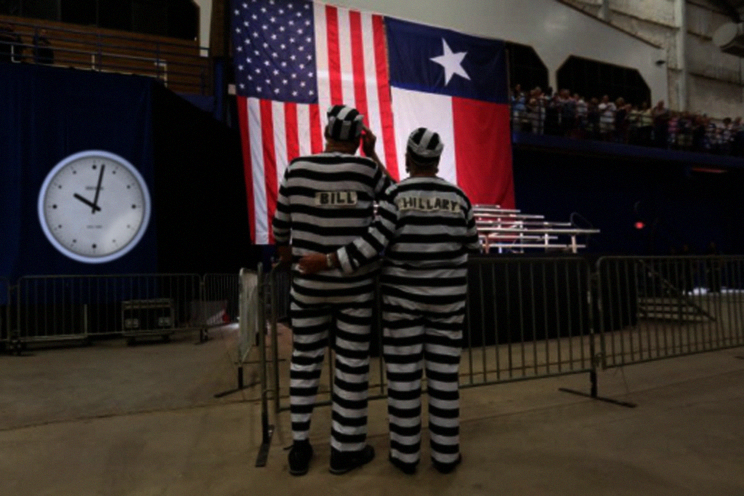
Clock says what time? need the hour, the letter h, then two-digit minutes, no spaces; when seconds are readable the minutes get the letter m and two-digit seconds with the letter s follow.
10h02
